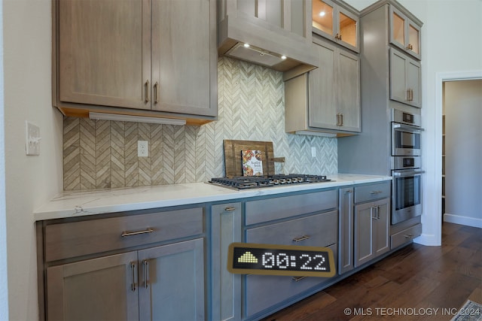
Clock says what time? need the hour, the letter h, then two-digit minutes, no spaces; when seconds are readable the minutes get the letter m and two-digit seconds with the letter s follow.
0h22
